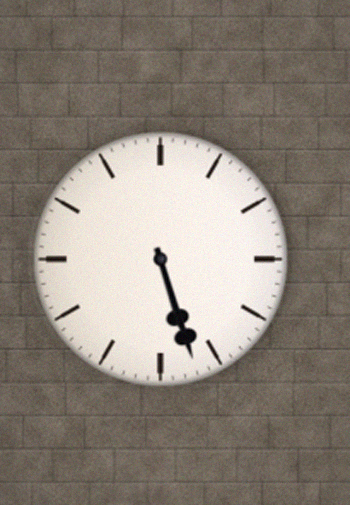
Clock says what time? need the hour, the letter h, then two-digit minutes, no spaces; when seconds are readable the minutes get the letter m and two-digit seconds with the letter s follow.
5h27
